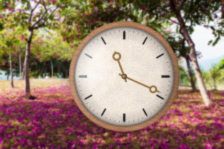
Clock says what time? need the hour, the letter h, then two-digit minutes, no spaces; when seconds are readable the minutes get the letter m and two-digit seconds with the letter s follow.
11h19
